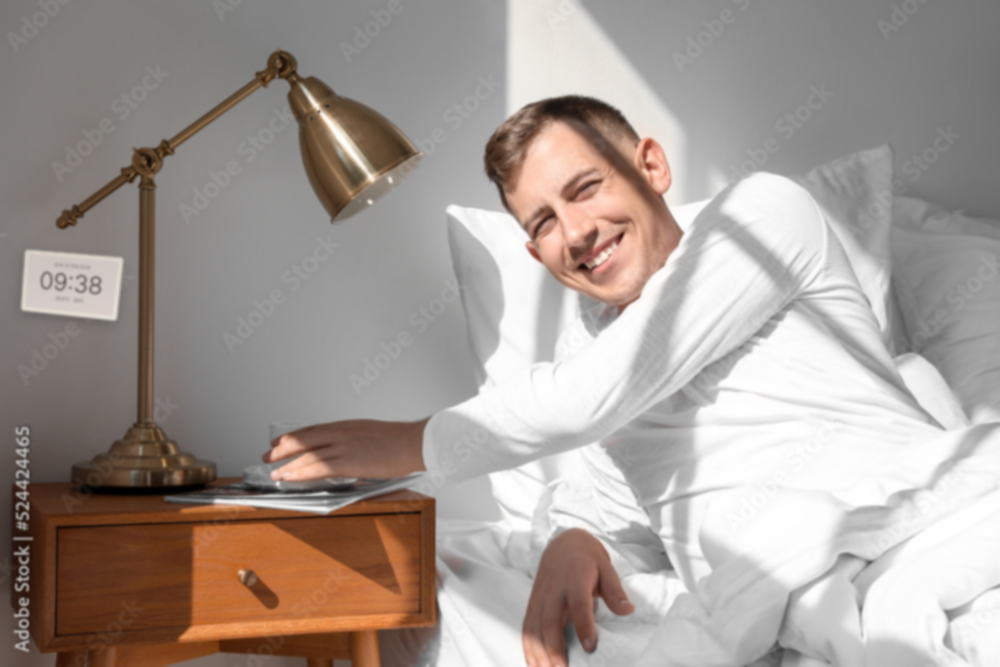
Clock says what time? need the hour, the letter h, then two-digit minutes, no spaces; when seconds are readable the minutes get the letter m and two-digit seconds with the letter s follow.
9h38
